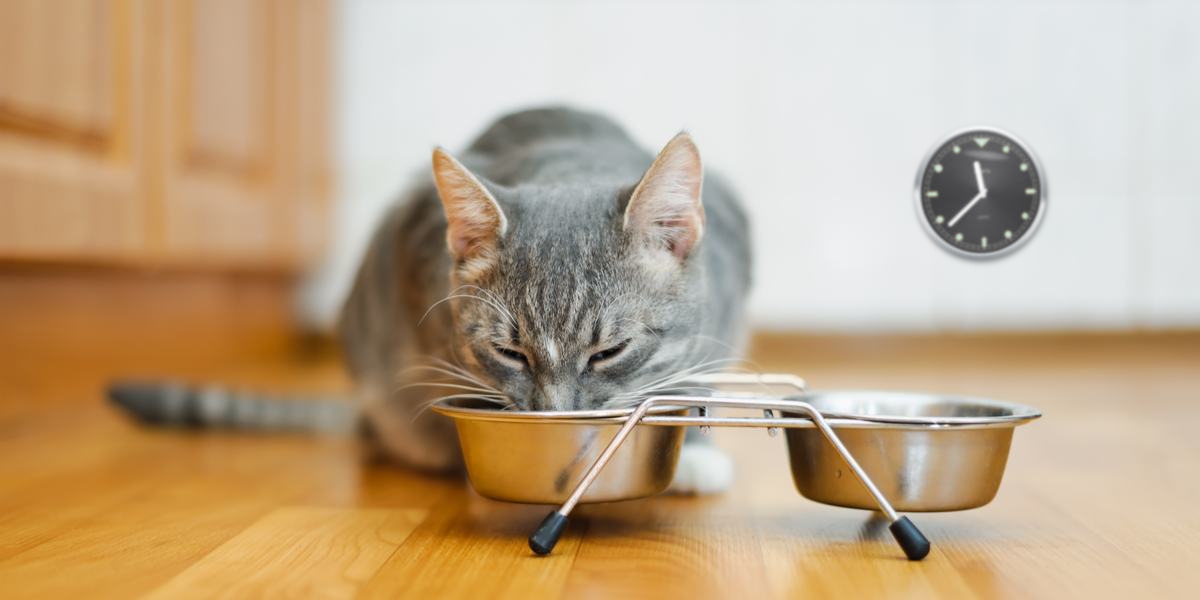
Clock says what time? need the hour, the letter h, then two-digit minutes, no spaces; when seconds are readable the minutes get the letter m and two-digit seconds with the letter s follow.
11h38
